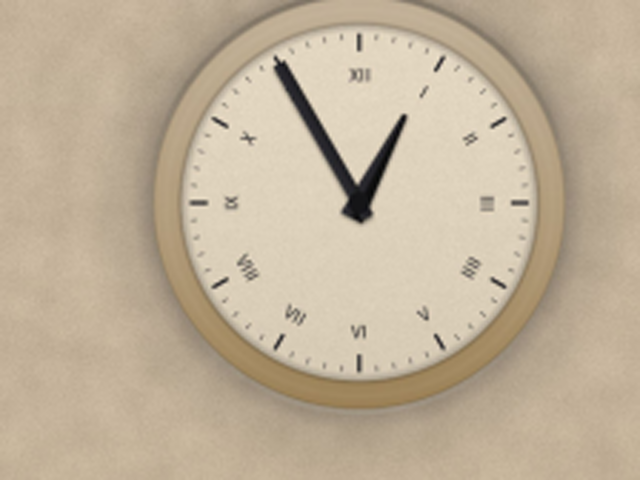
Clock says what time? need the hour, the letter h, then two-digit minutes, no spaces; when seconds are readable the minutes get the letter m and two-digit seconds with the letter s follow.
12h55
